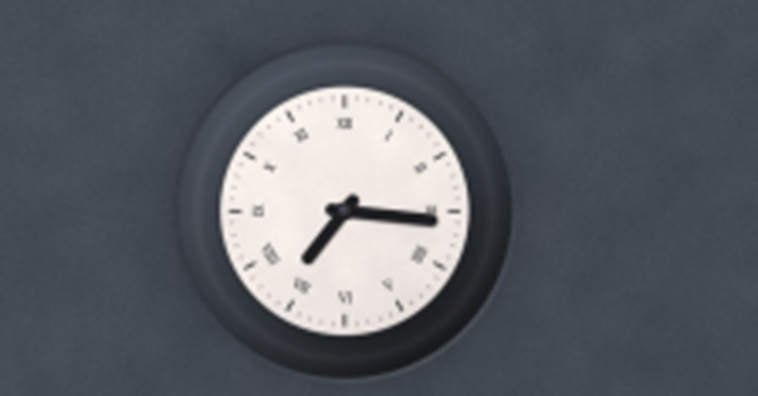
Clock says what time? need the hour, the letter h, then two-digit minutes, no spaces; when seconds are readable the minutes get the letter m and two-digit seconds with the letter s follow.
7h16
